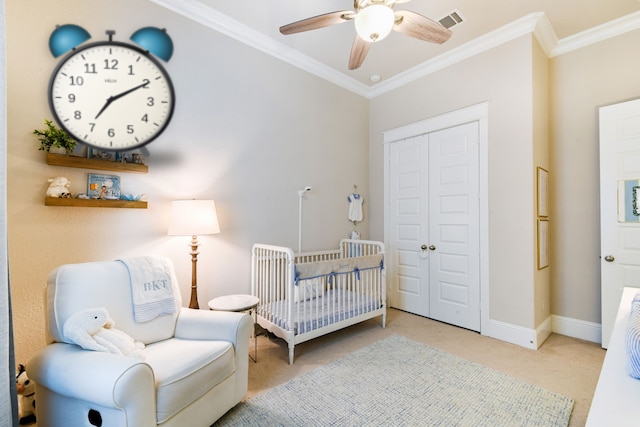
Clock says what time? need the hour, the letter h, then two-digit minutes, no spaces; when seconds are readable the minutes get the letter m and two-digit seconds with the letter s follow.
7h10
